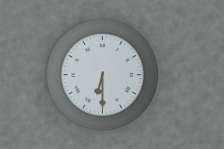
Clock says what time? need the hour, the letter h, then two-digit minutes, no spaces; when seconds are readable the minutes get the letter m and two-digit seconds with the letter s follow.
6h30
